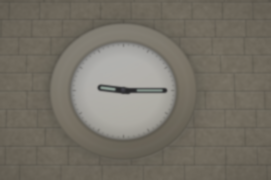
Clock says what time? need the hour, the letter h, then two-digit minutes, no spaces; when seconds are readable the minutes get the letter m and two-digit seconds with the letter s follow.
9h15
